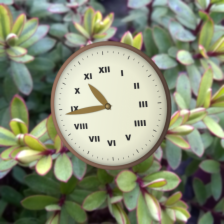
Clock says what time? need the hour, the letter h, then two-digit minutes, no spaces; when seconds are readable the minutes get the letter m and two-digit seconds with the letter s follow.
10h44
